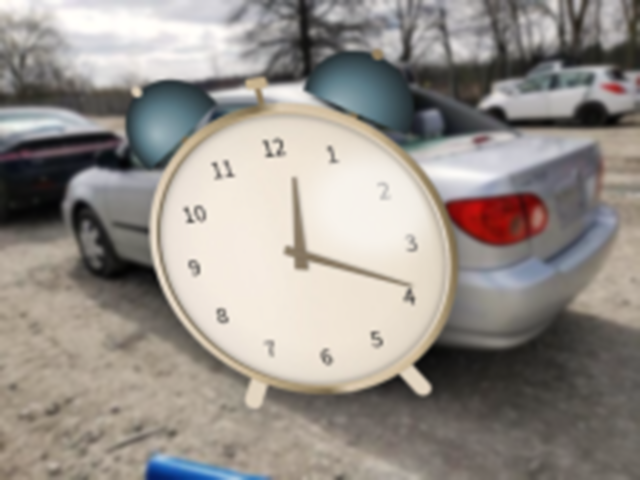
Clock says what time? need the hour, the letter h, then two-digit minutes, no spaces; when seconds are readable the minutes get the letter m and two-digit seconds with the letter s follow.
12h19
